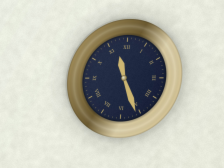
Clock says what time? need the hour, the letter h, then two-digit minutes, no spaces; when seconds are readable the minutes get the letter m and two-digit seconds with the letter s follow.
11h26
